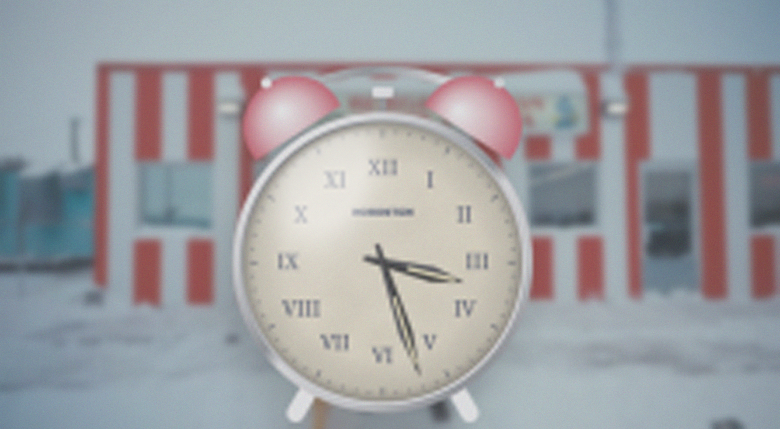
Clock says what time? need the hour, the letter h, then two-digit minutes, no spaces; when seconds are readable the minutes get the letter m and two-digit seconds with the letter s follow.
3h27
